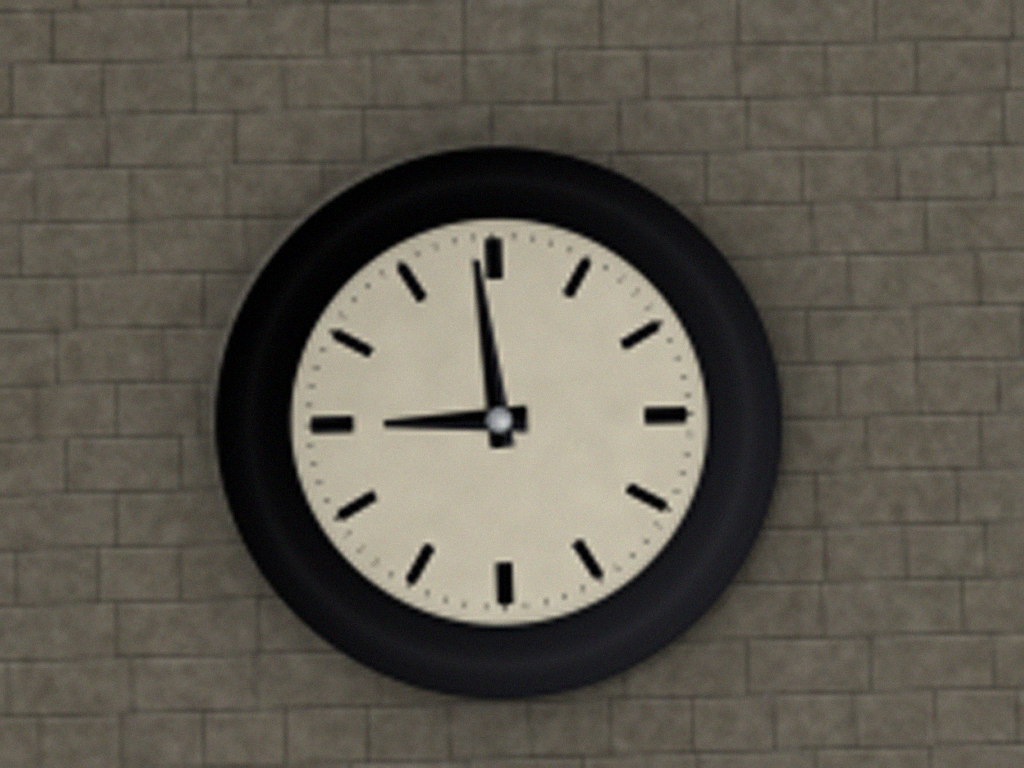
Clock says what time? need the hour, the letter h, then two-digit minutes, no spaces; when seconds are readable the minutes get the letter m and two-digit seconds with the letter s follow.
8h59
